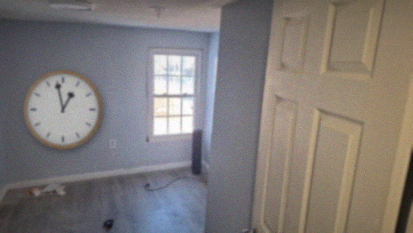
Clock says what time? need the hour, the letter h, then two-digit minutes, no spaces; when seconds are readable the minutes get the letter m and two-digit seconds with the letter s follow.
12h58
